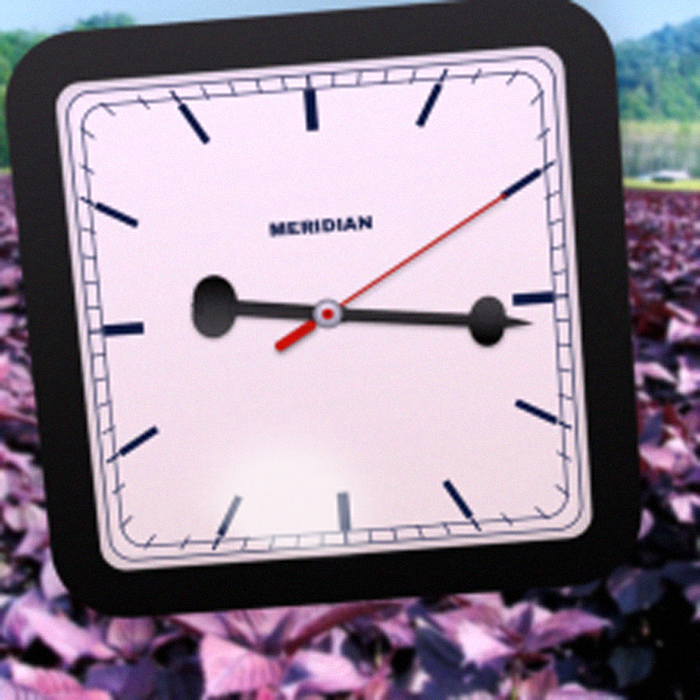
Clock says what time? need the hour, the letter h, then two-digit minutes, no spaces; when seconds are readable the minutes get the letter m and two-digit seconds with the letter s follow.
9h16m10s
